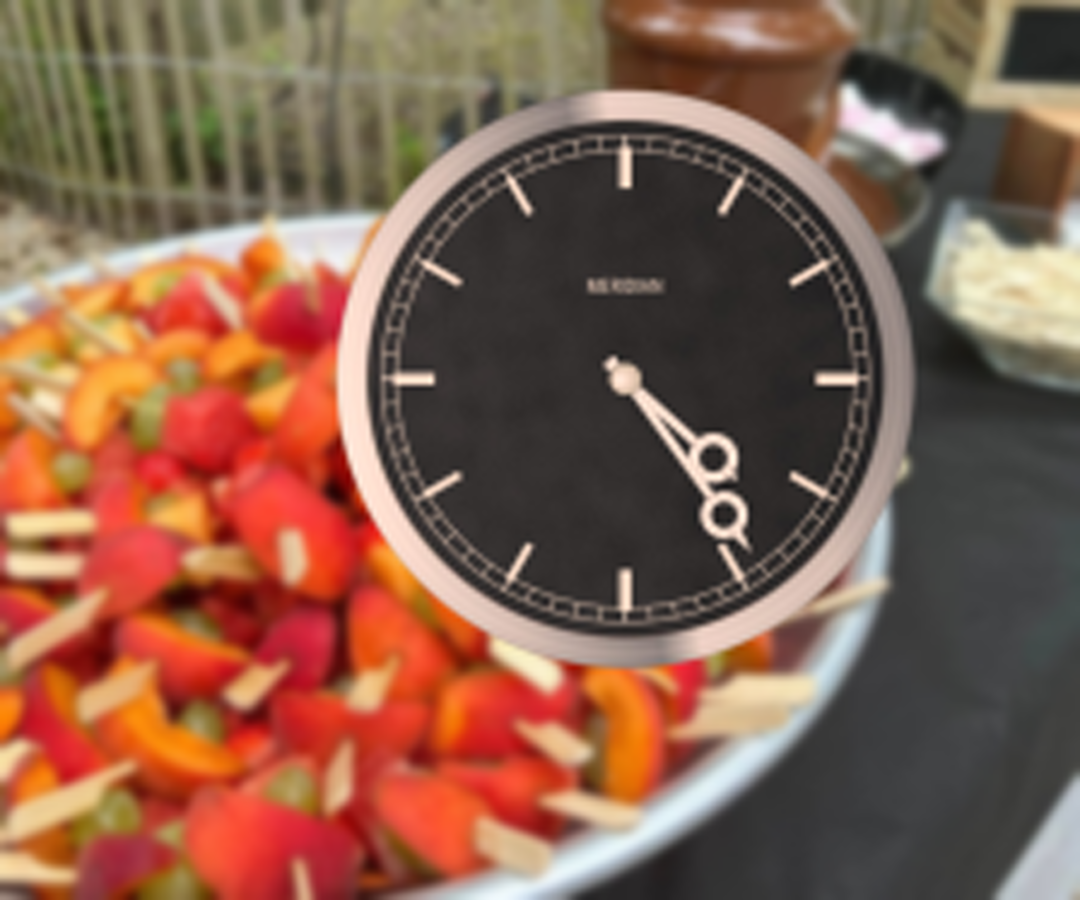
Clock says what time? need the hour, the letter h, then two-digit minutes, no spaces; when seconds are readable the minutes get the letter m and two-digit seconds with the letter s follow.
4h24
